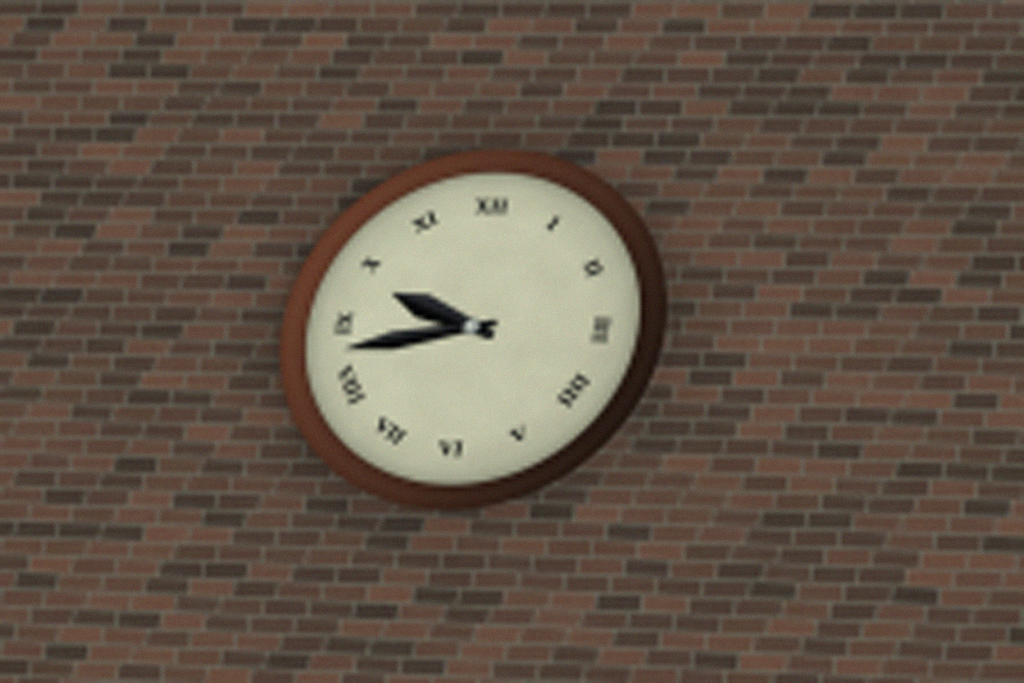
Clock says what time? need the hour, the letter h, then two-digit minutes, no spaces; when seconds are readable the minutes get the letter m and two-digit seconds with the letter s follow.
9h43
